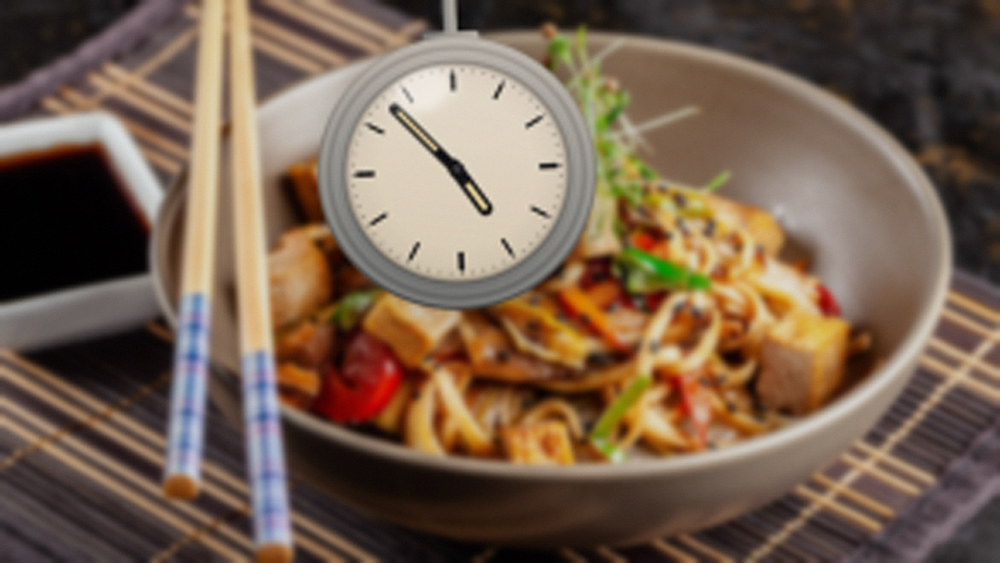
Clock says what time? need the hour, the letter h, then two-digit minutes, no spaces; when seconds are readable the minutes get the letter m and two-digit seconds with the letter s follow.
4h53
